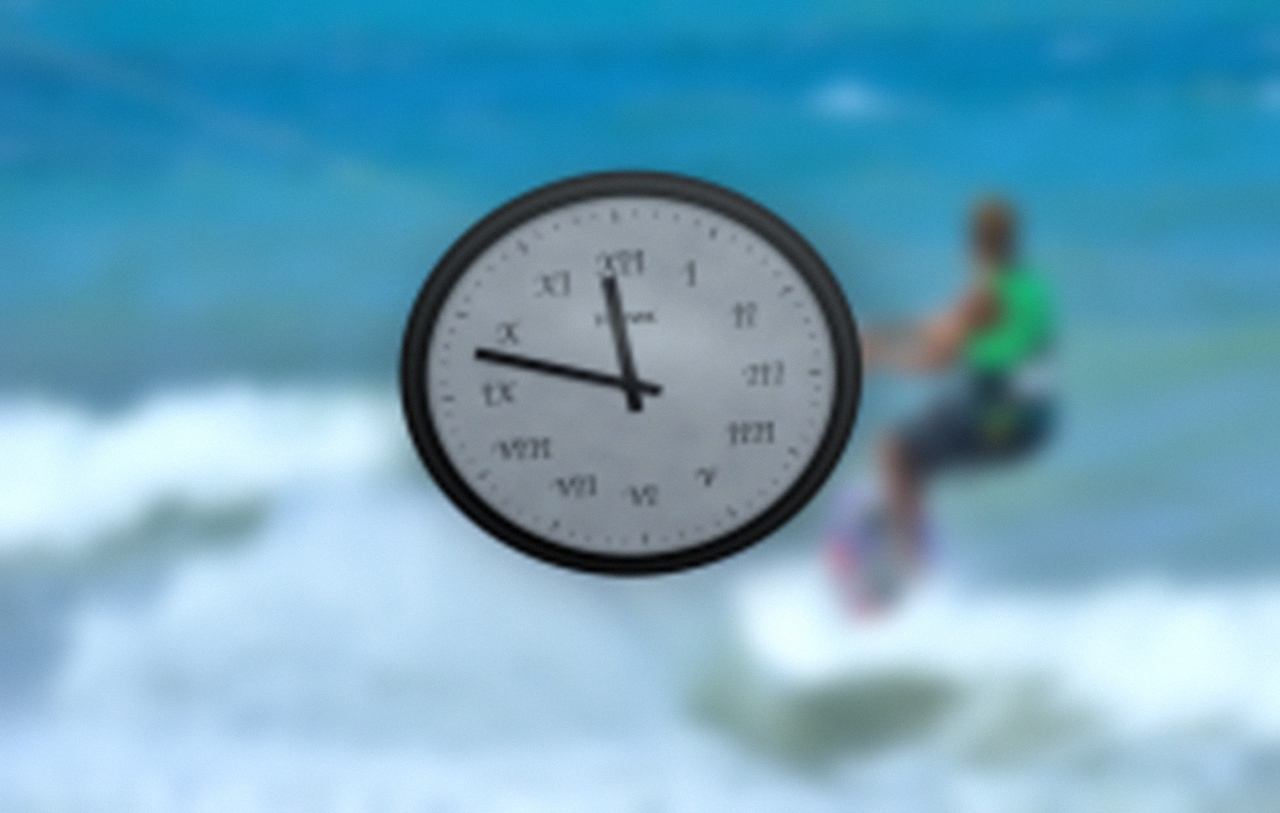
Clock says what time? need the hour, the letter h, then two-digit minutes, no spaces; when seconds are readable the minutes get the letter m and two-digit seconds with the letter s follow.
11h48
